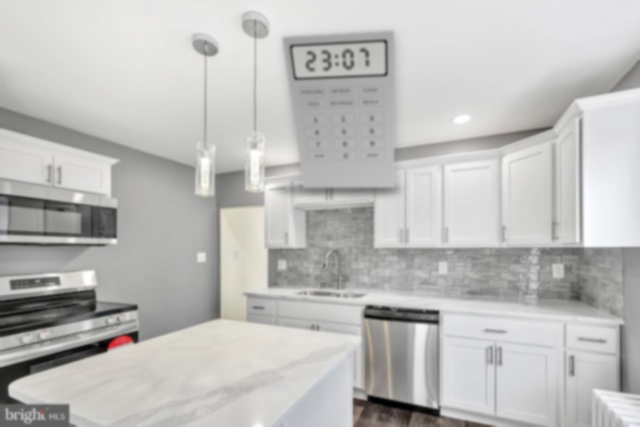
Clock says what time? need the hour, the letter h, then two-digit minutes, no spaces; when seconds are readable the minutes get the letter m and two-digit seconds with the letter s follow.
23h07
